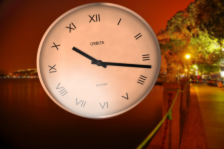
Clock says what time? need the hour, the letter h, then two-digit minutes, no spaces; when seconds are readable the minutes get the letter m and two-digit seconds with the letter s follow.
10h17
